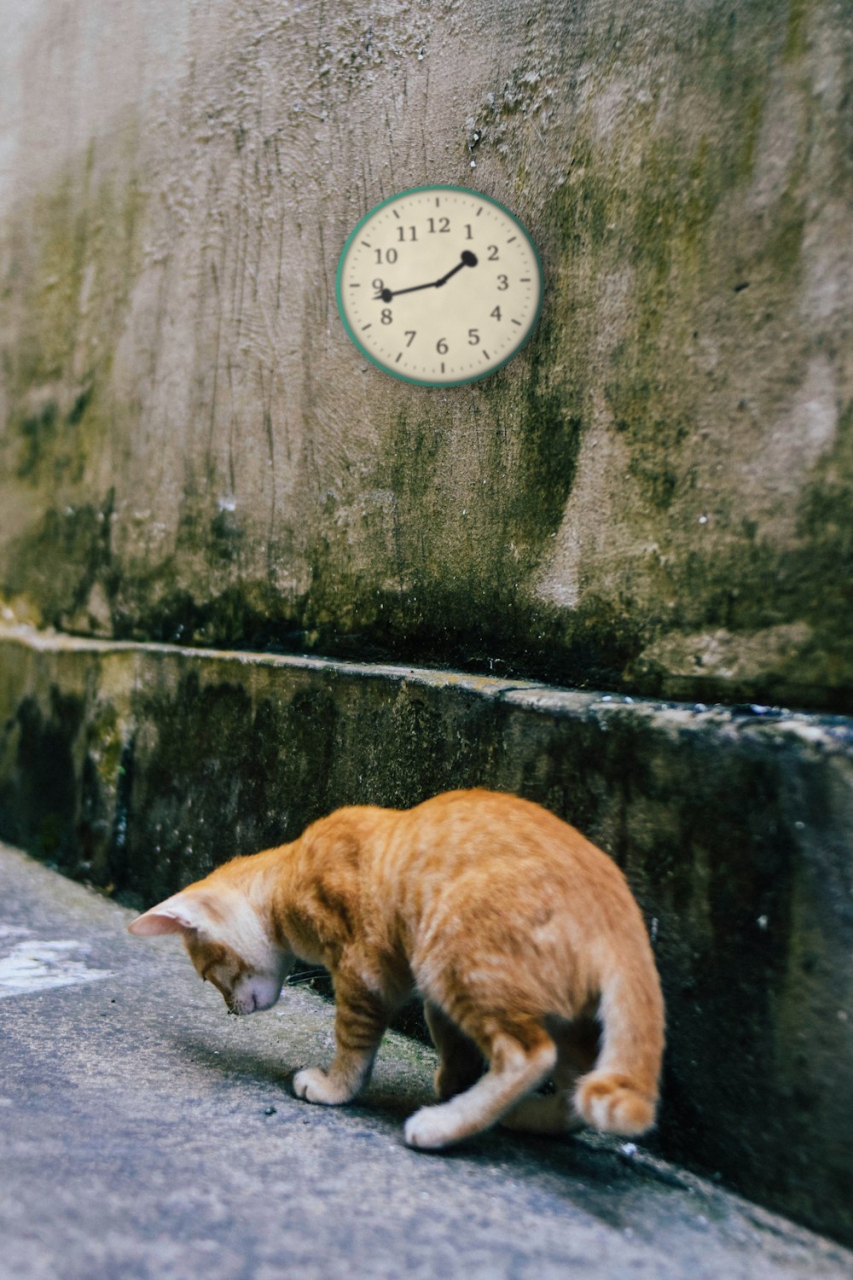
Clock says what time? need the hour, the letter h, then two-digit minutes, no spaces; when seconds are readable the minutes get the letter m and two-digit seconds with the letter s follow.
1h43
